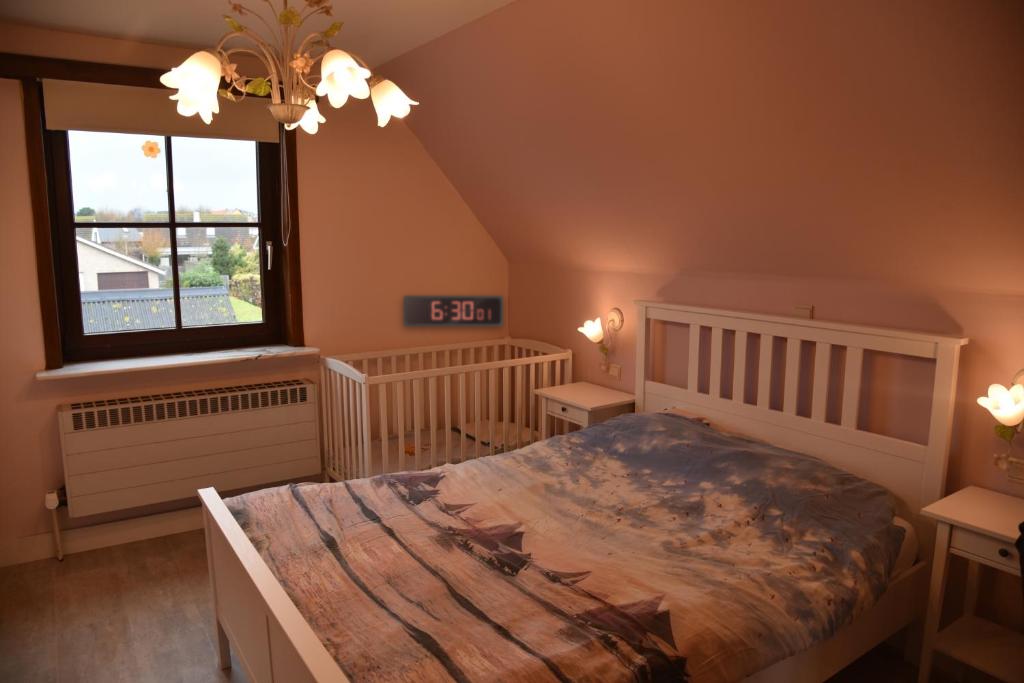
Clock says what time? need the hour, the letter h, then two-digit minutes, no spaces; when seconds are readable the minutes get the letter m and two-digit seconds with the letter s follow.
6h30
